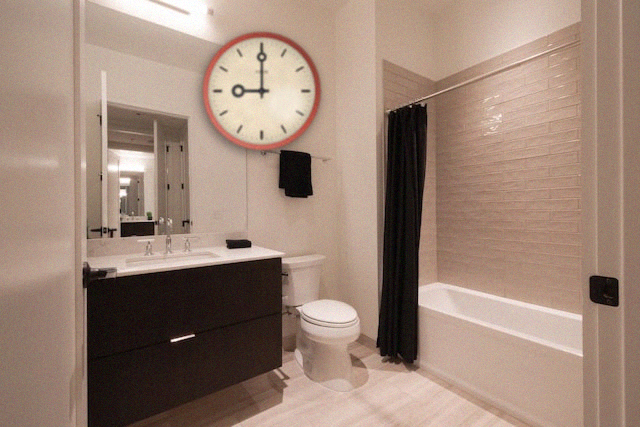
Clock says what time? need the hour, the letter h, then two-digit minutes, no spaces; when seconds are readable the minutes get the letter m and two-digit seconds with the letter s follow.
9h00
